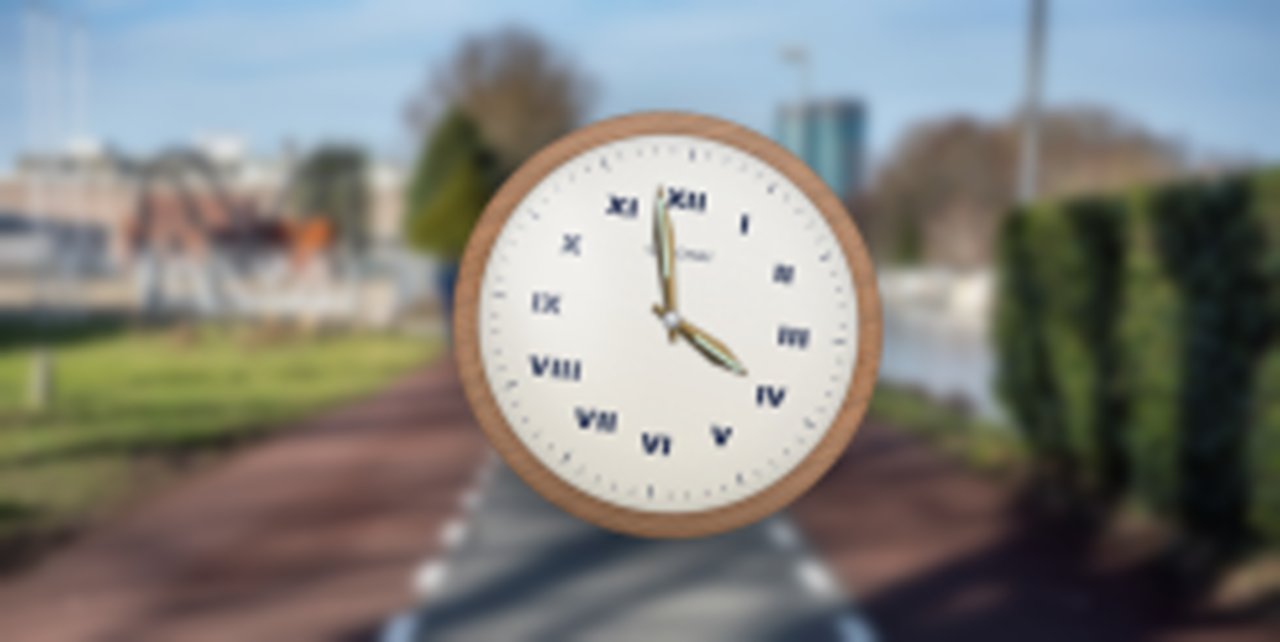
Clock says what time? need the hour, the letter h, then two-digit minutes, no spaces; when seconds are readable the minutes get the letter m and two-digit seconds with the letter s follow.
3h58
